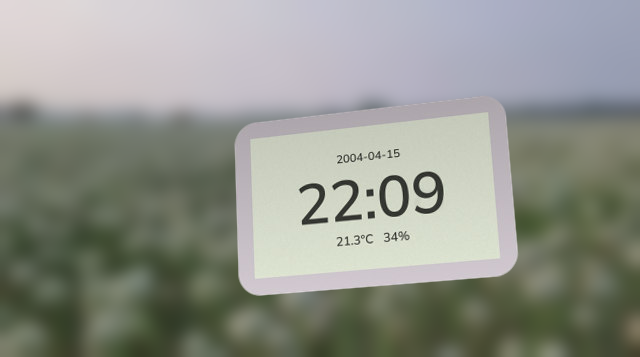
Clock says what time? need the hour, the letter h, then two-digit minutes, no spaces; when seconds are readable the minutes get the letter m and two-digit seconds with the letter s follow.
22h09
